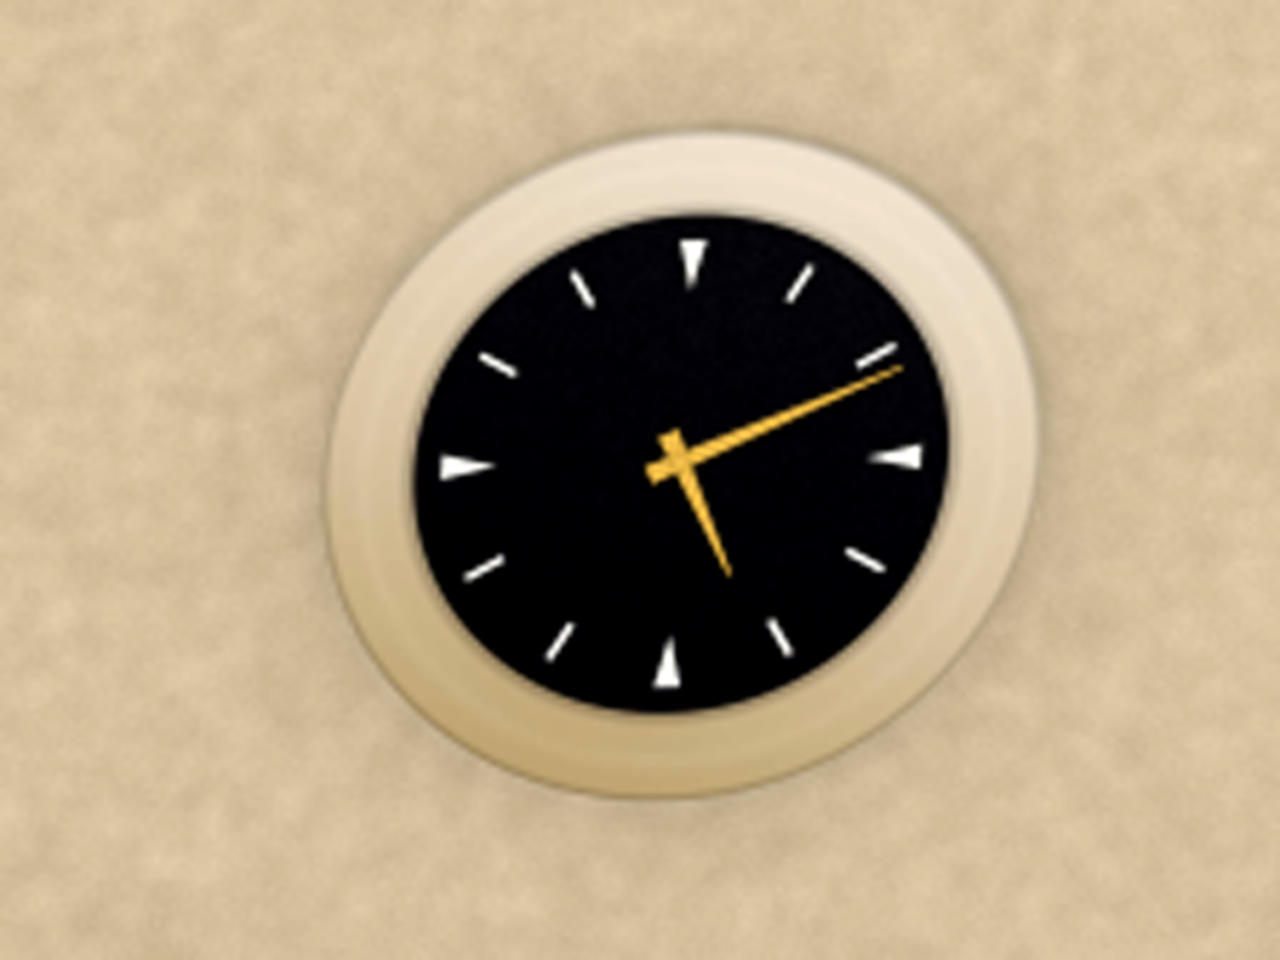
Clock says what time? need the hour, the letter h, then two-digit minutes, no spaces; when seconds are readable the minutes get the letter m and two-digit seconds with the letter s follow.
5h11
